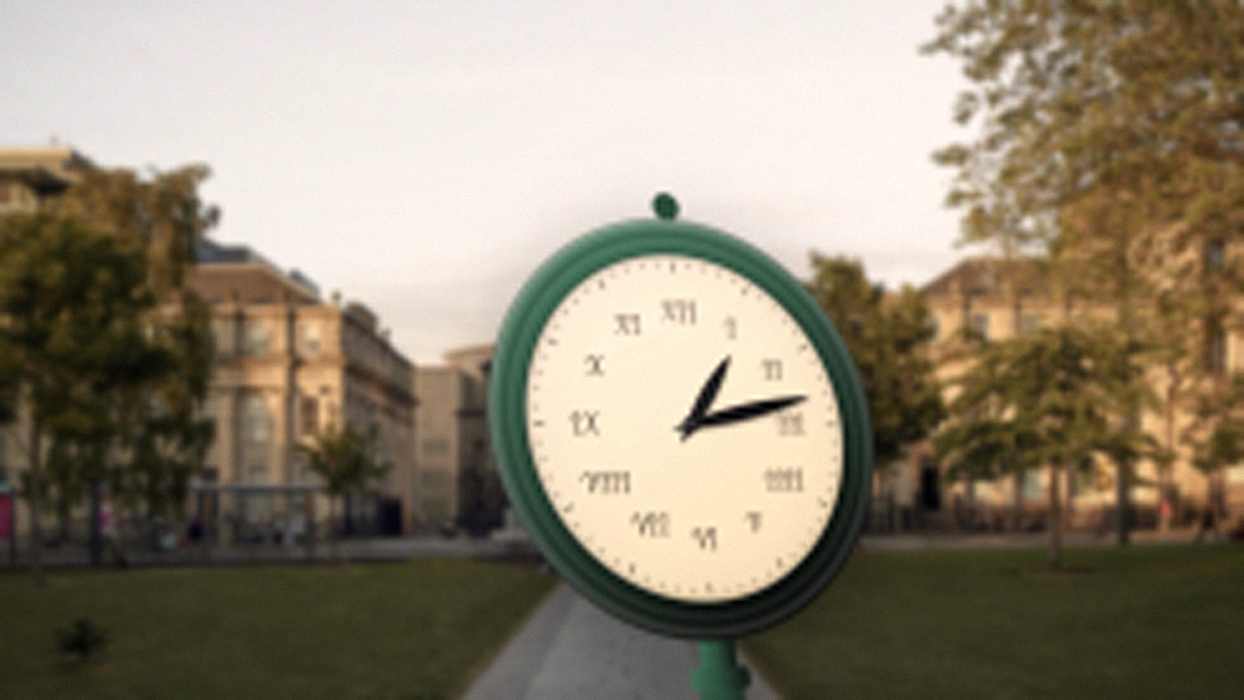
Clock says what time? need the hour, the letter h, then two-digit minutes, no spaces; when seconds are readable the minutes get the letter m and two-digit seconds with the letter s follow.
1h13
